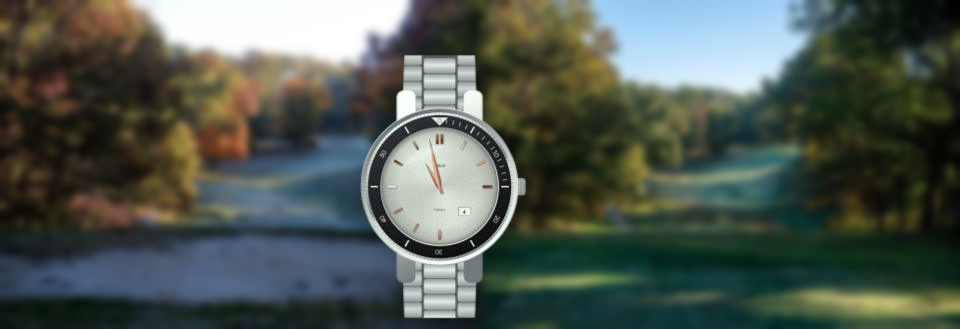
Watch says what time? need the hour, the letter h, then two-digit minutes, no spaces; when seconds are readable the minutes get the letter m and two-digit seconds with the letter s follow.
10h58
